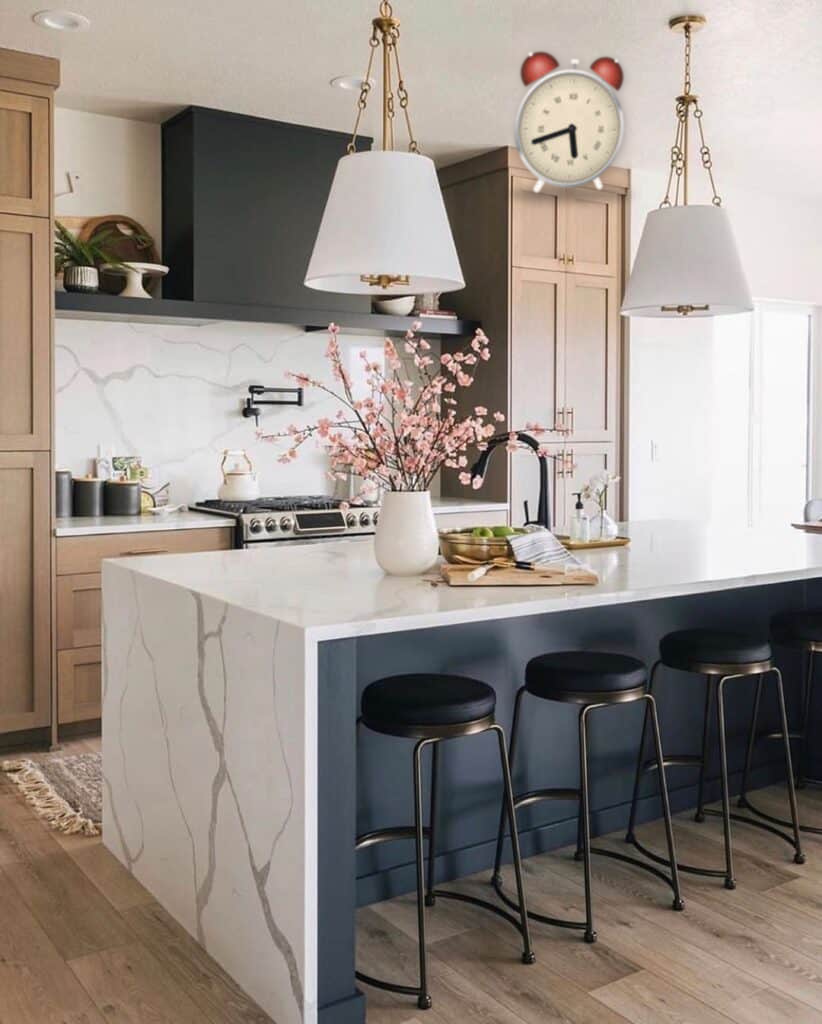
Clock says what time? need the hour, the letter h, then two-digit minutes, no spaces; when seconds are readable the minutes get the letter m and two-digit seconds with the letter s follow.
5h42
